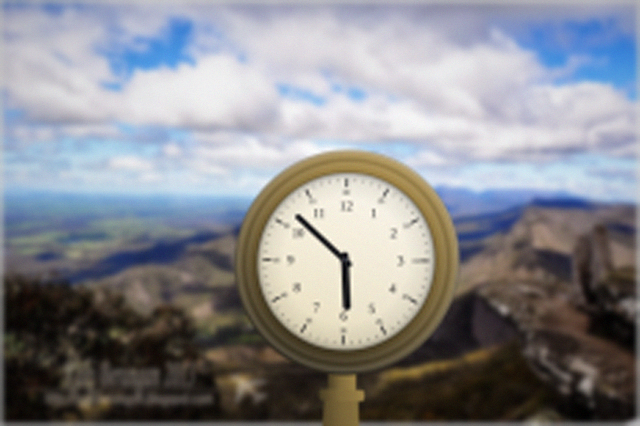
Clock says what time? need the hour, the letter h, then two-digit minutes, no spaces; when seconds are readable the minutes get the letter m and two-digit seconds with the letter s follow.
5h52
